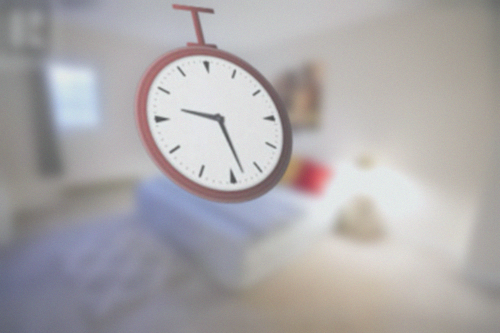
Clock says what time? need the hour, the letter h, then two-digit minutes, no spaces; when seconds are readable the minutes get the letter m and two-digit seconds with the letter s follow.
9h28
